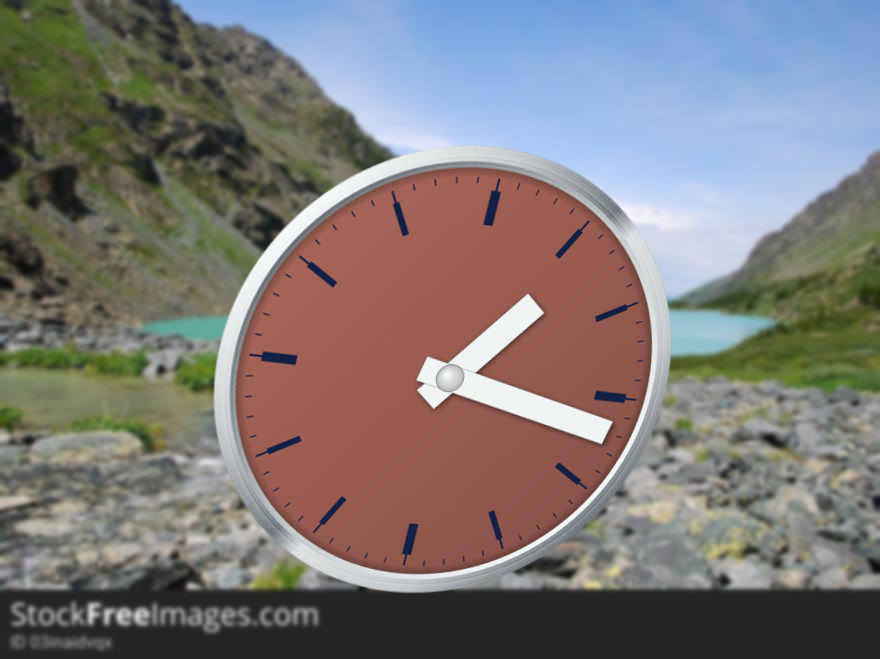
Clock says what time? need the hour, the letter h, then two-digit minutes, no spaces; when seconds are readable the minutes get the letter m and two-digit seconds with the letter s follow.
1h17
